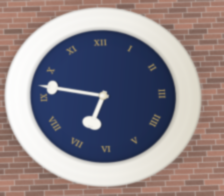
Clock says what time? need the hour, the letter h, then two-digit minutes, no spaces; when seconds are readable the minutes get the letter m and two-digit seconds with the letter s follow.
6h47
